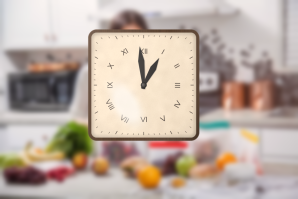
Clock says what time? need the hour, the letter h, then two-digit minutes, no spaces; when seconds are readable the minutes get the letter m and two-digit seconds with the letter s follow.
12h59
